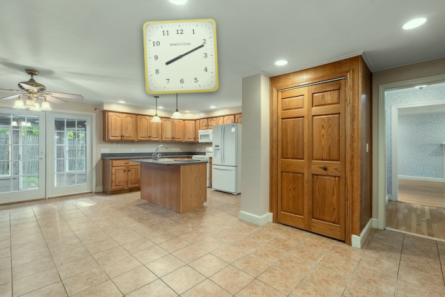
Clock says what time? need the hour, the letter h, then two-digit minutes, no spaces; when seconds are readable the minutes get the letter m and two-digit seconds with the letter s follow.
8h11
